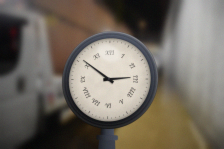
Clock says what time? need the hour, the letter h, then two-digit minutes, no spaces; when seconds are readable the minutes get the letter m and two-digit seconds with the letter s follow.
2h51
